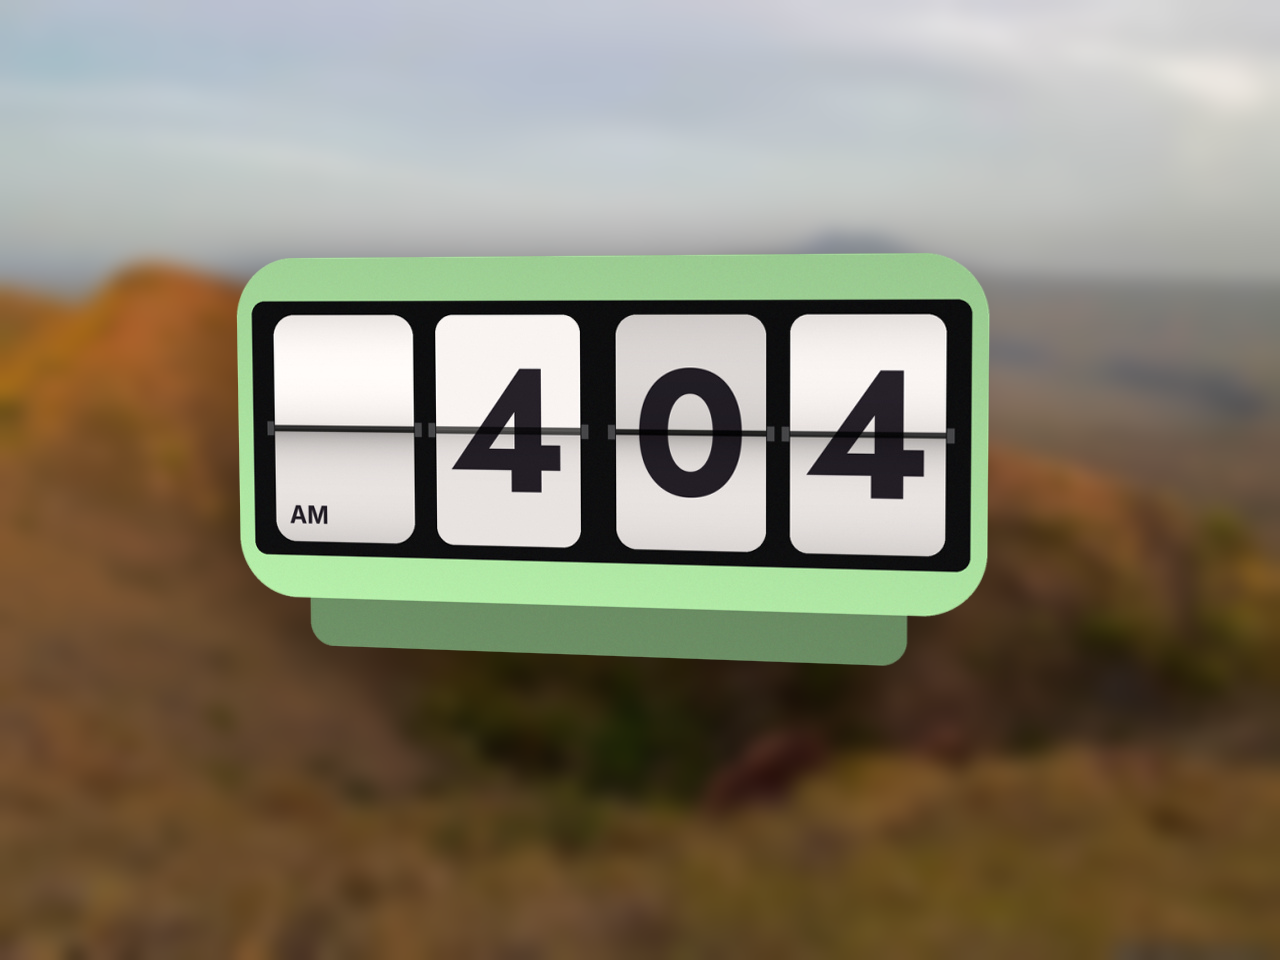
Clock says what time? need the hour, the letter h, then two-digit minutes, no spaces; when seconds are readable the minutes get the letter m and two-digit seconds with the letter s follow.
4h04
